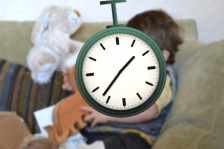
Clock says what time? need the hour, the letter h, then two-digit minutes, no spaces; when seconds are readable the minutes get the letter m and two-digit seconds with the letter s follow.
1h37
